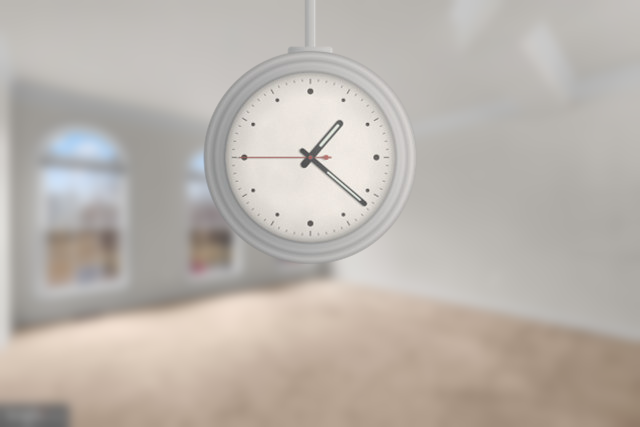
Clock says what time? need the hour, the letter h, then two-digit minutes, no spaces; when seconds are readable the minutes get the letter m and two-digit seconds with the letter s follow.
1h21m45s
